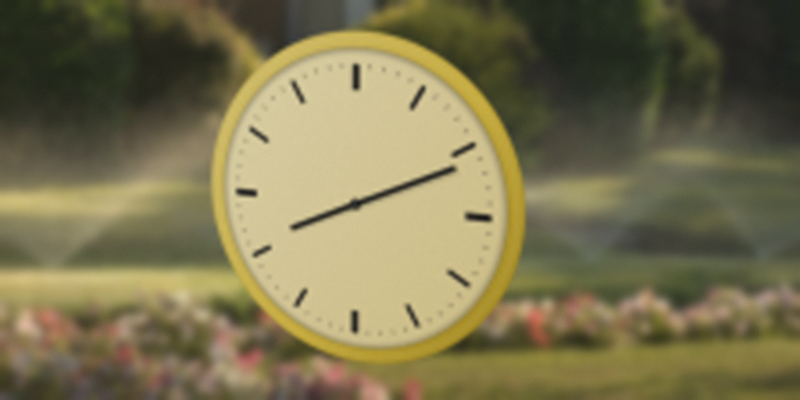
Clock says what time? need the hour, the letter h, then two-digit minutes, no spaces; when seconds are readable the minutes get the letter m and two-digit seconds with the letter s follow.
8h11
